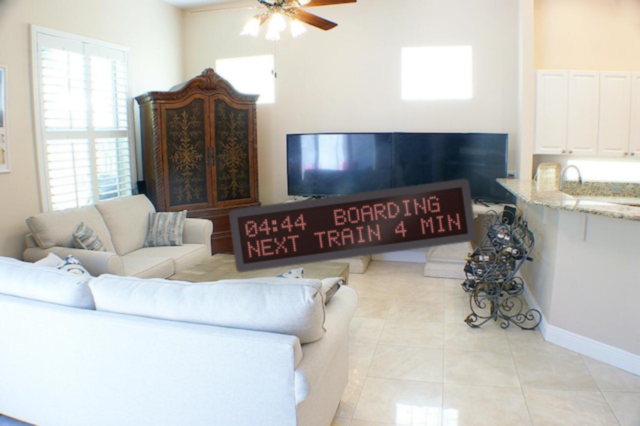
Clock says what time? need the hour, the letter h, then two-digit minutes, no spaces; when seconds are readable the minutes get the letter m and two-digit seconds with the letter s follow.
4h44
